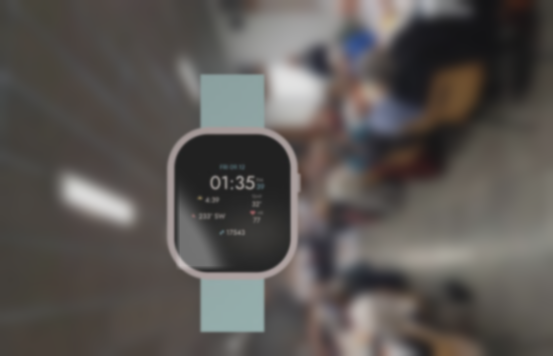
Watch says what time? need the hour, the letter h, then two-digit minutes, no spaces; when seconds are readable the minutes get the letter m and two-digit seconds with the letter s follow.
1h35
